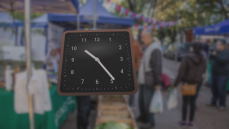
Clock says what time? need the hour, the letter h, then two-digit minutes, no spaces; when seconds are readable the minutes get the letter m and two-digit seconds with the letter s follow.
10h24
